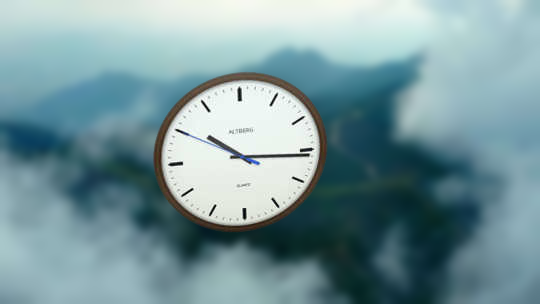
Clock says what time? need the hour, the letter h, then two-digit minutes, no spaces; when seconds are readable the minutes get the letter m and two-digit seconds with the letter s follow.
10h15m50s
